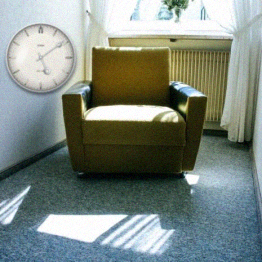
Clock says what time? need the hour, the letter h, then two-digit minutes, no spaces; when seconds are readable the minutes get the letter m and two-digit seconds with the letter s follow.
5h09
